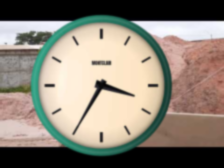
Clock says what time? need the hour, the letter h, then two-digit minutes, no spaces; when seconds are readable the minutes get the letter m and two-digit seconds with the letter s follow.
3h35
